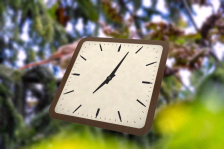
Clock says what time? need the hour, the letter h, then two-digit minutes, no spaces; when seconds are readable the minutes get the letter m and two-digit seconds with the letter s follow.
7h03
